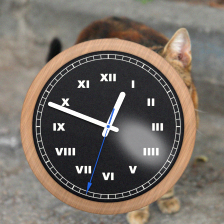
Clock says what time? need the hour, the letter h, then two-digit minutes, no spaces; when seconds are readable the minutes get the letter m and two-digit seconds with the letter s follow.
12h48m33s
